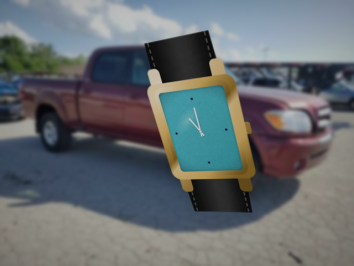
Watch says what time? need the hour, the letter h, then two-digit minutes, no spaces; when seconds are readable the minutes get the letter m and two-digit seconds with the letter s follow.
11h00
